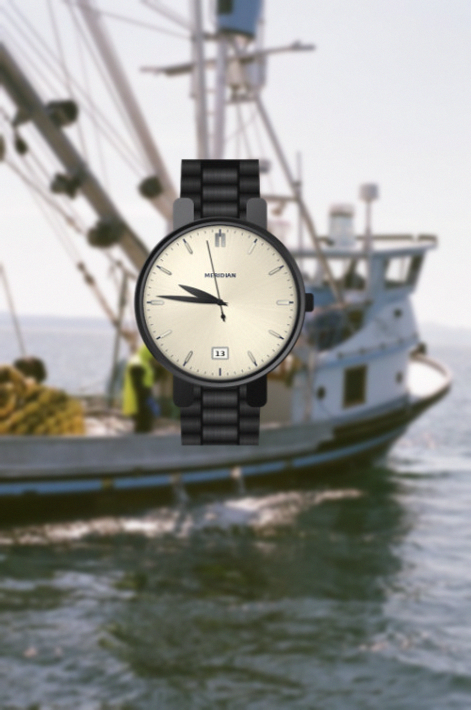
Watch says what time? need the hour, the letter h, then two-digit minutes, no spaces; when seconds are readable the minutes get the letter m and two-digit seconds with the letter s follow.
9h45m58s
